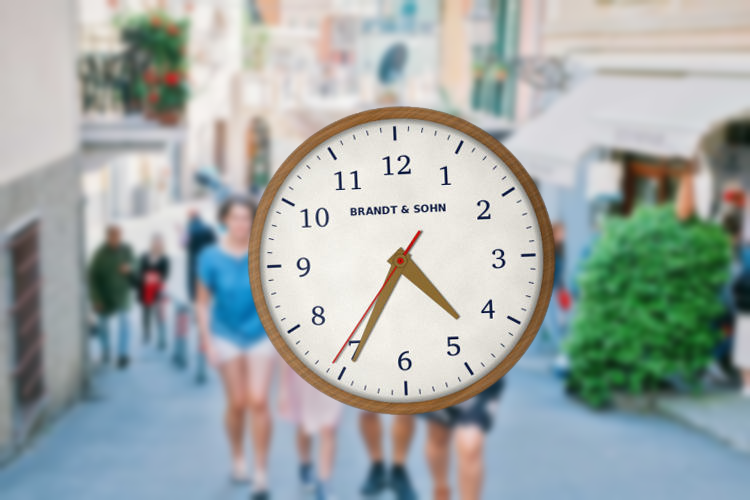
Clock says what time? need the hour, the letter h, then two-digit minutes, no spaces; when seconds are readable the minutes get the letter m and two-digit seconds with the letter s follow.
4h34m36s
